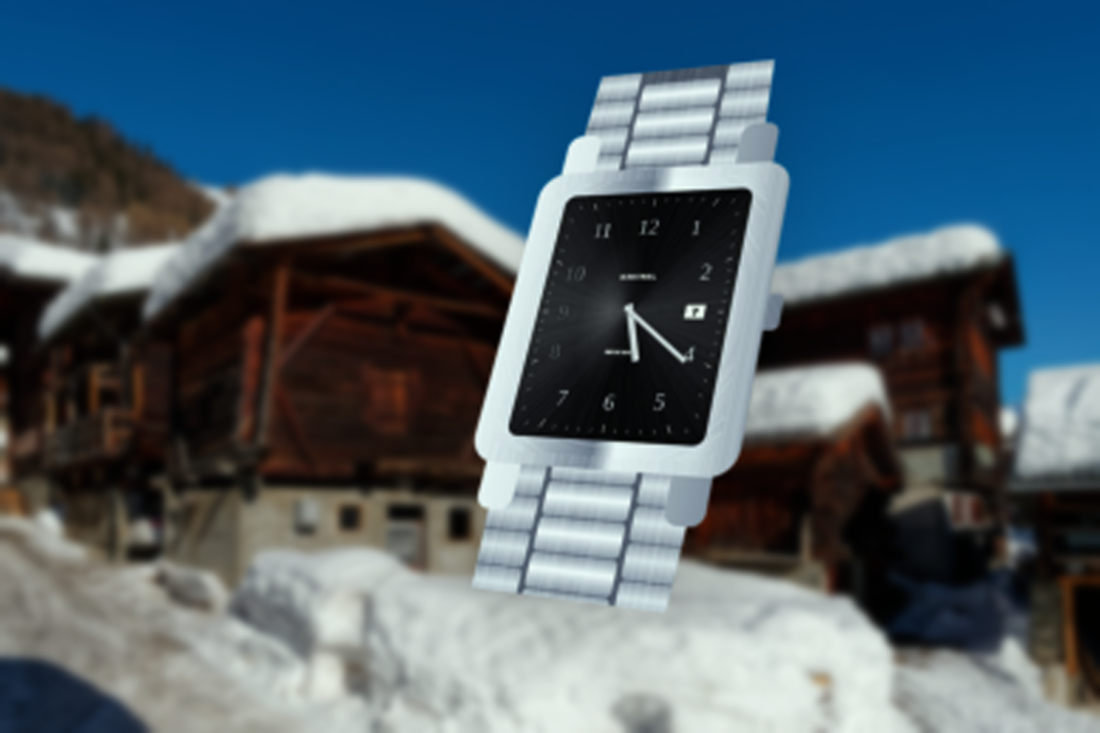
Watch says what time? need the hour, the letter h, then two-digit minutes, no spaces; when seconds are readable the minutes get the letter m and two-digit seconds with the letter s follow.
5h21
